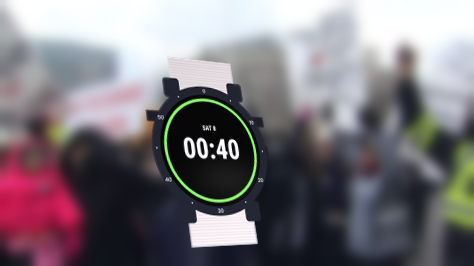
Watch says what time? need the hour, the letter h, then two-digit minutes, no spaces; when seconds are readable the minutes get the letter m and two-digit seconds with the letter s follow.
0h40
